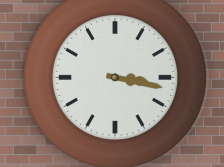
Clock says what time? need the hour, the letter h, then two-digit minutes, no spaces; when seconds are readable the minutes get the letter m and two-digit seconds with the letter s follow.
3h17
